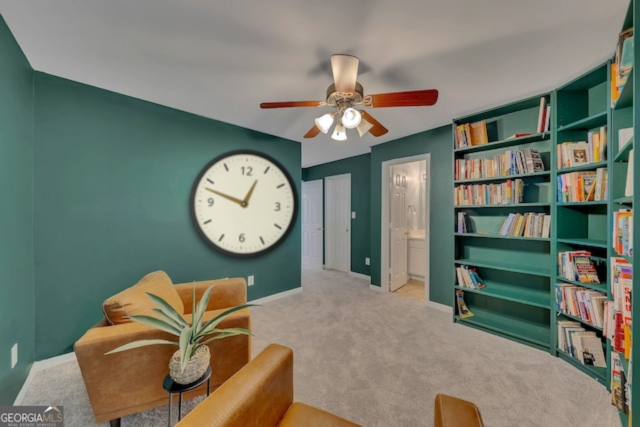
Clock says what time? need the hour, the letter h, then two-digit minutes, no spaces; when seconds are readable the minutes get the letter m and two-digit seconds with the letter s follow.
12h48
